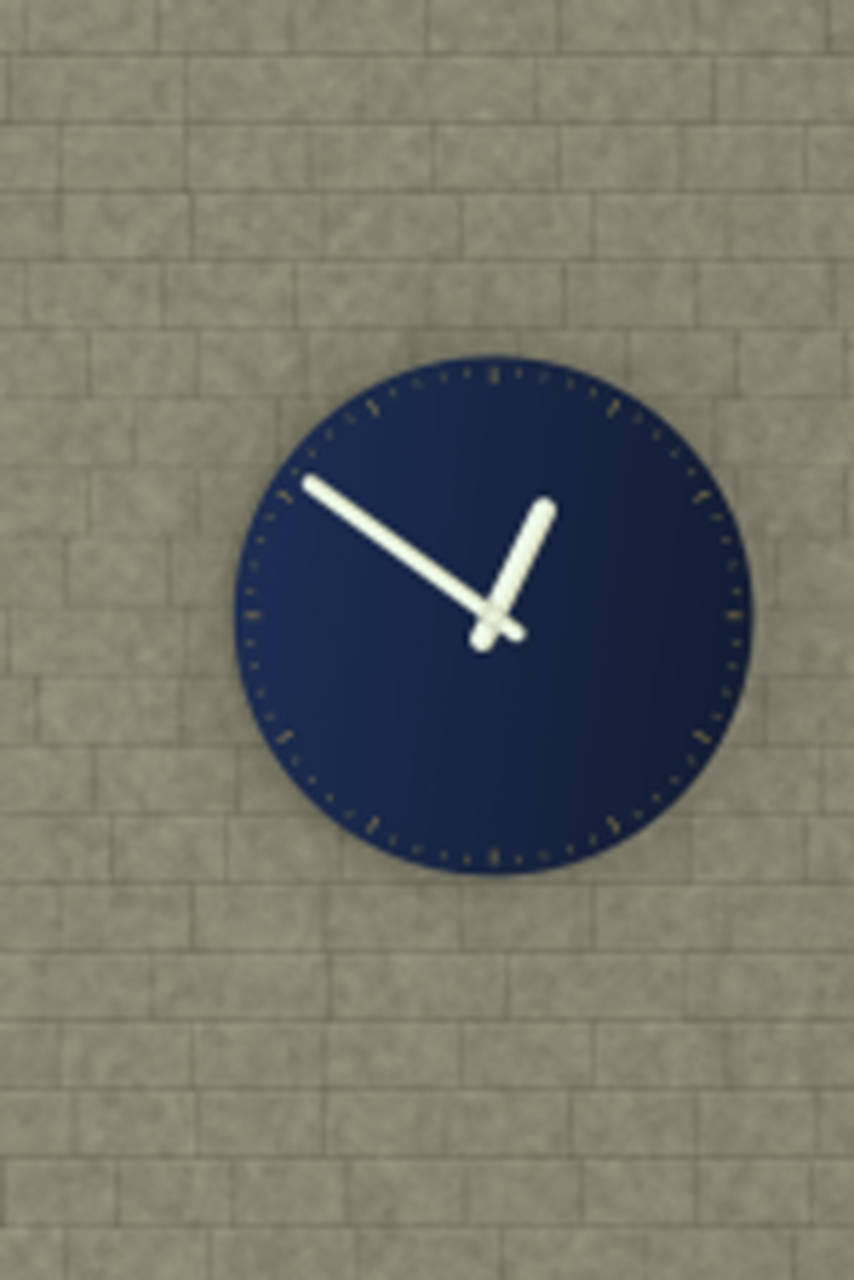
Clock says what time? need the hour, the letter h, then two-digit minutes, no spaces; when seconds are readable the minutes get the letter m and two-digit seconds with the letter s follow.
12h51
